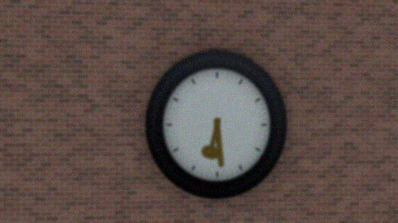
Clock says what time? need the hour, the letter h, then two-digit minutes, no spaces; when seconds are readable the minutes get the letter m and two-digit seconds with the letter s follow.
6h29
